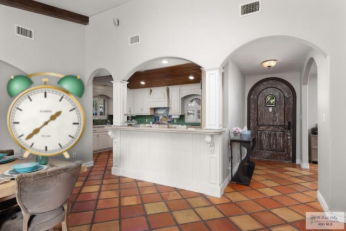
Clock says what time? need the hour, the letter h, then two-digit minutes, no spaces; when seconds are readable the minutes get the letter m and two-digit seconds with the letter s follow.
1h38
